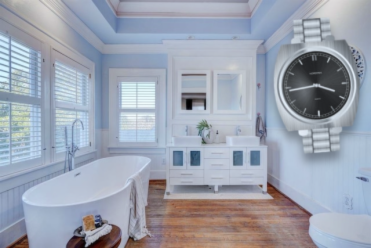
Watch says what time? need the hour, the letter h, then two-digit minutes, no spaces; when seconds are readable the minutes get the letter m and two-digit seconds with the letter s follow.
3h44
